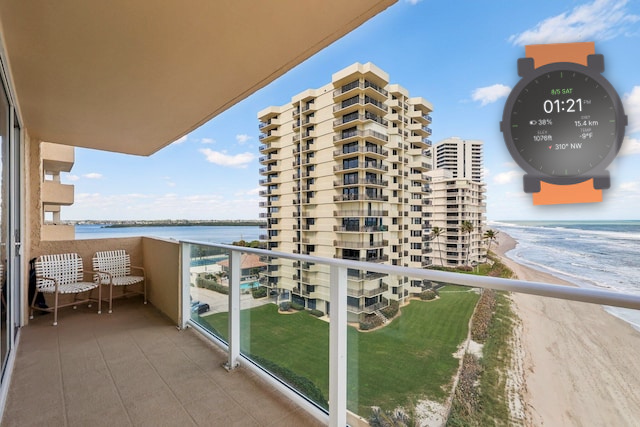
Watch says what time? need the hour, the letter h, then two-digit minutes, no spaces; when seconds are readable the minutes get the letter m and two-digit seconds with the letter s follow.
1h21
